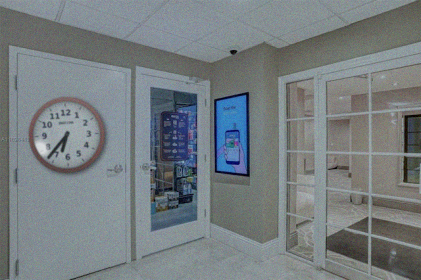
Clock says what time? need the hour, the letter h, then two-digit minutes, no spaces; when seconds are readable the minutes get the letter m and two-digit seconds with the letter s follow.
6h37
